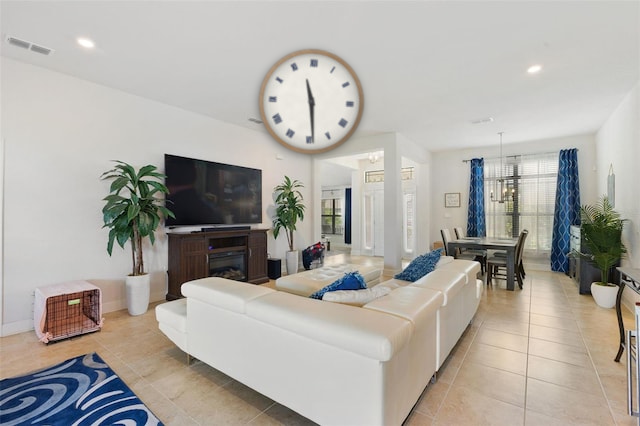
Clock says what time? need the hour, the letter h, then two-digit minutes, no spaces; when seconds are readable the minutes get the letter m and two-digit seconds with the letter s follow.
11h29
